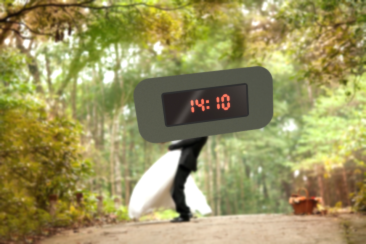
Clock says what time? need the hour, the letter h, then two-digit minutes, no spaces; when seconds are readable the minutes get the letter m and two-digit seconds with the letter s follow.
14h10
